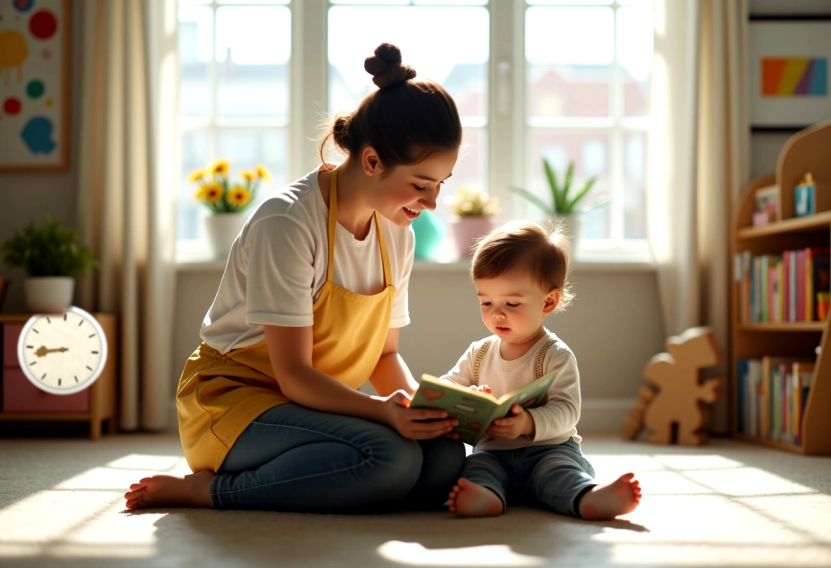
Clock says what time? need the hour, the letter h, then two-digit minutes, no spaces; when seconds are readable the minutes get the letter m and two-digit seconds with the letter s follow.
8h43
